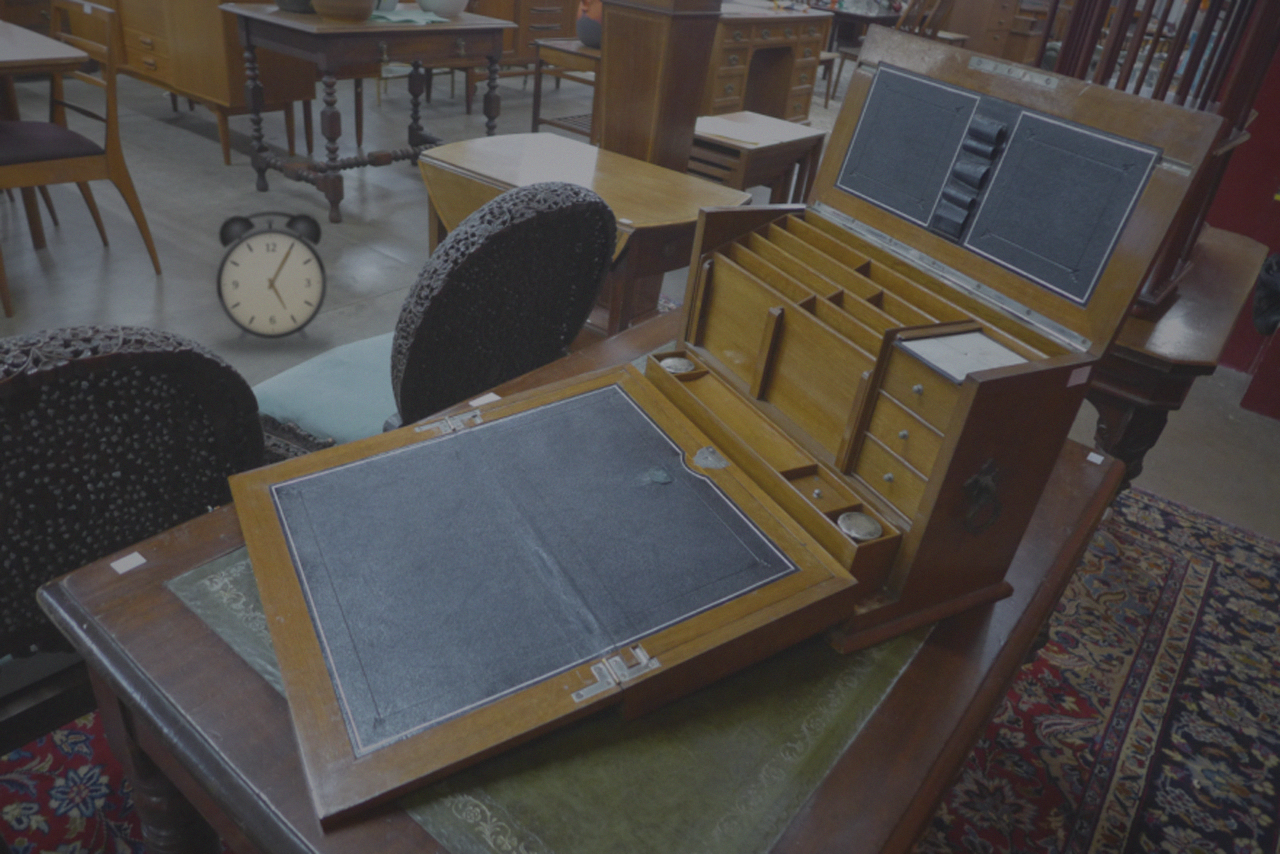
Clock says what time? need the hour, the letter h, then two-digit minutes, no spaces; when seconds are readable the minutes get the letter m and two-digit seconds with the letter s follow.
5h05
